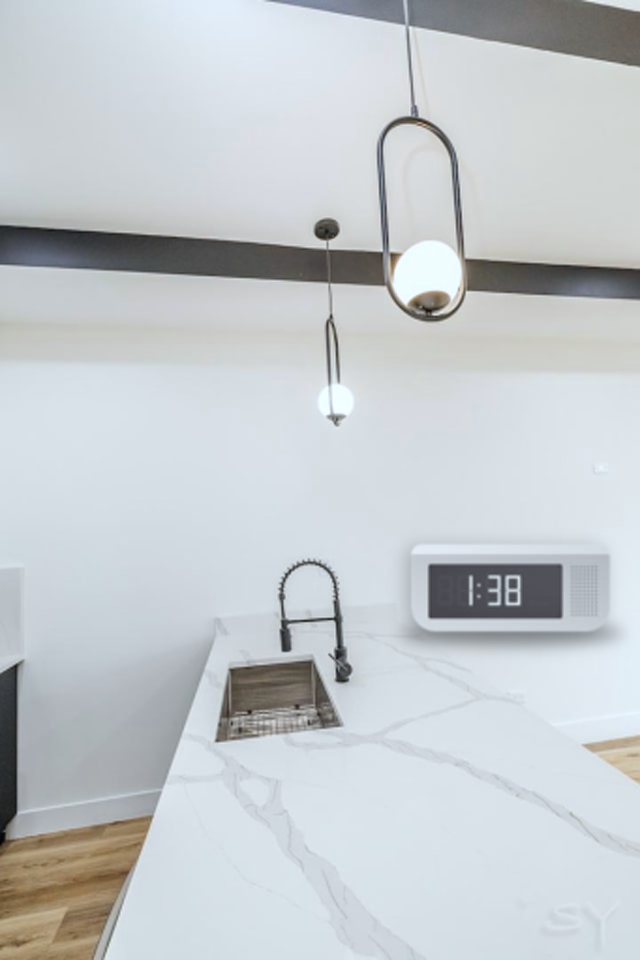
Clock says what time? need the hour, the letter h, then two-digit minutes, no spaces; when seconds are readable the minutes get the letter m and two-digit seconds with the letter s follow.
1h38
